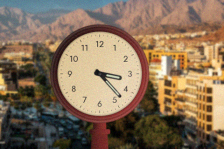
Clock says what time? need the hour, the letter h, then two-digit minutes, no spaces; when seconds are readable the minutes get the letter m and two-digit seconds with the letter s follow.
3h23
